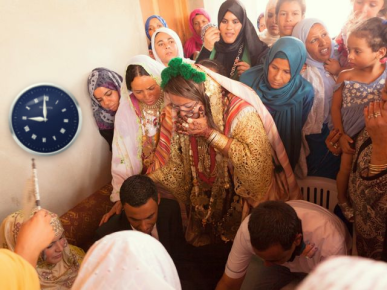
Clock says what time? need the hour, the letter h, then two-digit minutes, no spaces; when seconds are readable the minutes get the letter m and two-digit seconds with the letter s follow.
8h59
